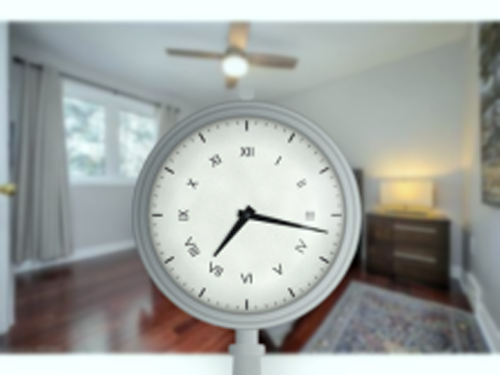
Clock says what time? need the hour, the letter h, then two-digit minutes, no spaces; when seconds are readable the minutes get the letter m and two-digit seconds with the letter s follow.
7h17
